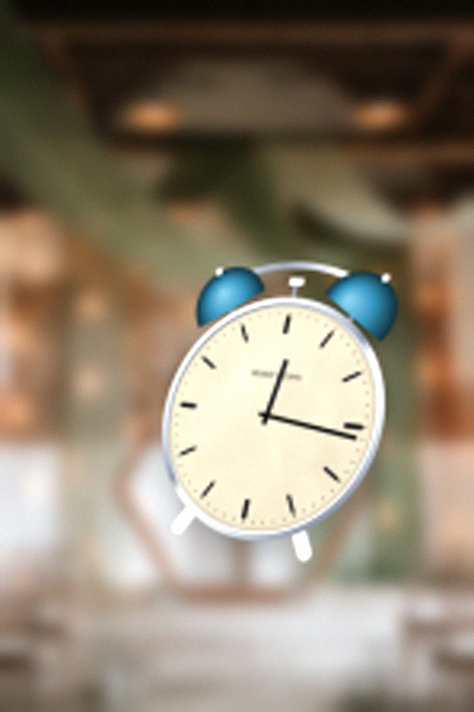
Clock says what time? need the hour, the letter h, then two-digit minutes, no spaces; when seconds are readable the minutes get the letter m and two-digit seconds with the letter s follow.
12h16
